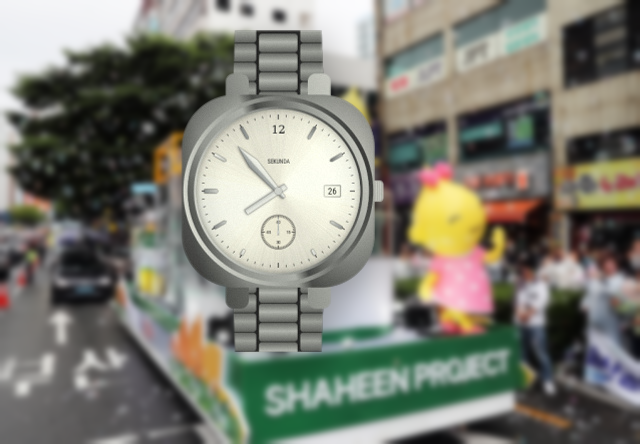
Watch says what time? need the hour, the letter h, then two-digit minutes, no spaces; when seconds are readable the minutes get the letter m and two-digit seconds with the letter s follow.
7h53
